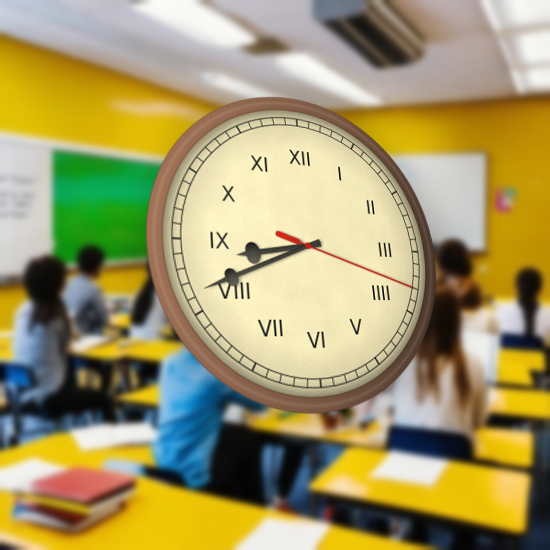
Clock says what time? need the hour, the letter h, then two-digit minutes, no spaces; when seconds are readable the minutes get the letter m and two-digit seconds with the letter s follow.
8h41m18s
